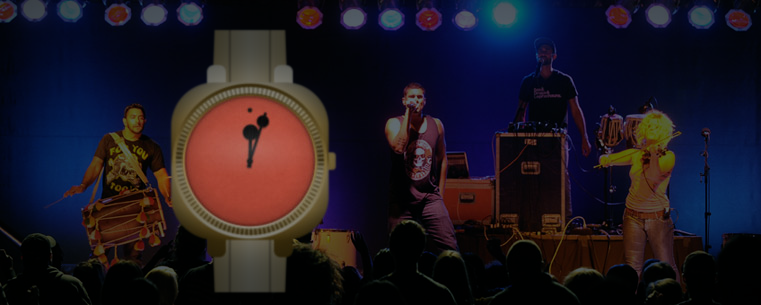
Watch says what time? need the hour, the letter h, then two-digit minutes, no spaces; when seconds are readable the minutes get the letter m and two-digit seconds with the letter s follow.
12h03
